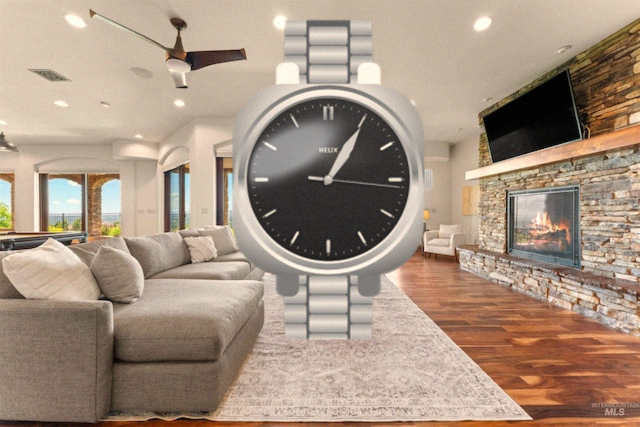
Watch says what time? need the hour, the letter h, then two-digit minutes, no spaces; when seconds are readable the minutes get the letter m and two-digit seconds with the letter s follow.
1h05m16s
